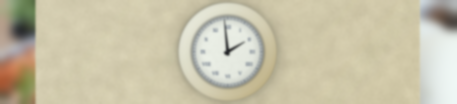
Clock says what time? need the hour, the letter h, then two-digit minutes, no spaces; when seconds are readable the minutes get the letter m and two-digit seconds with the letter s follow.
1h59
